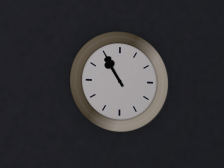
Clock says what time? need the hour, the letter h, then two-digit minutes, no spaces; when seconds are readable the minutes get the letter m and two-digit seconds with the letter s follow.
10h55
